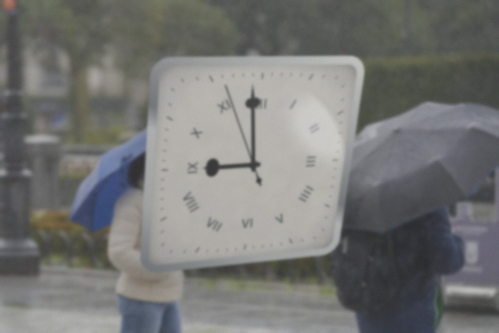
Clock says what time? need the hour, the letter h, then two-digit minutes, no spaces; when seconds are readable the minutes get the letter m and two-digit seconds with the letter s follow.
8h58m56s
